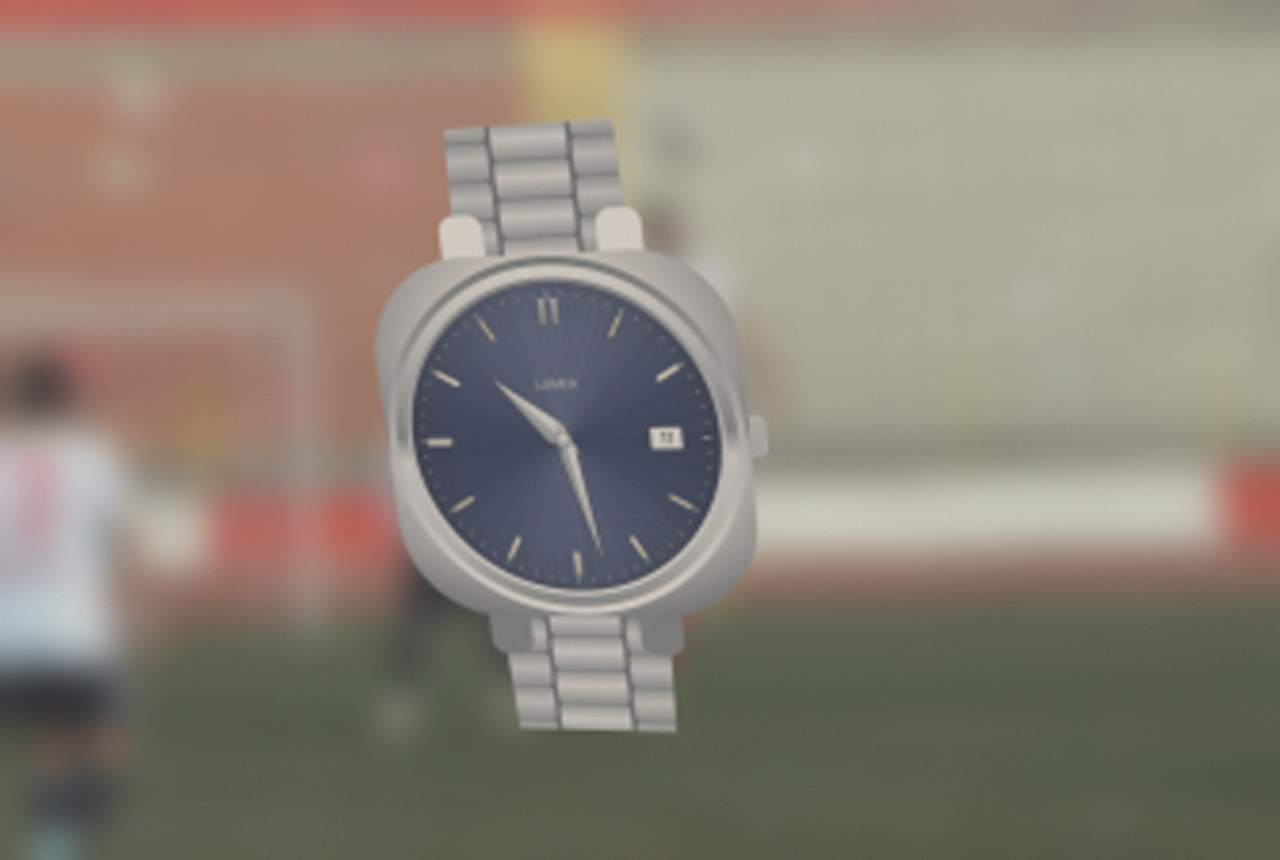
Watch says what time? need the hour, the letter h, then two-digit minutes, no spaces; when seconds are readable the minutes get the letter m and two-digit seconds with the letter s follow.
10h28
